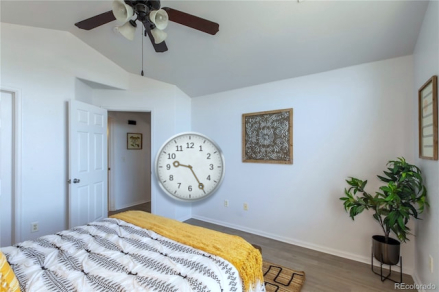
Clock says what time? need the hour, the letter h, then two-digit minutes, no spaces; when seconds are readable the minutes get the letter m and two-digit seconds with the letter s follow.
9h25
